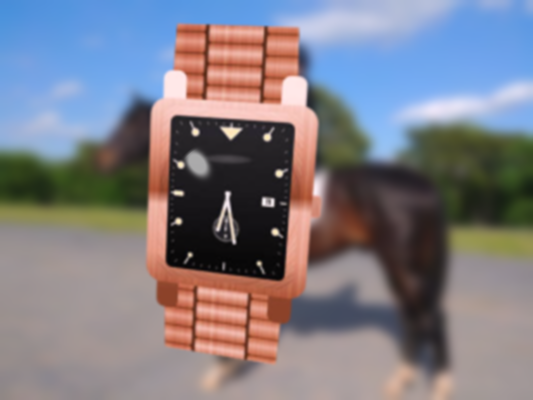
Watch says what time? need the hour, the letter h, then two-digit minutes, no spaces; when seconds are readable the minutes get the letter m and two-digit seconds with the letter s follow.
6h28
